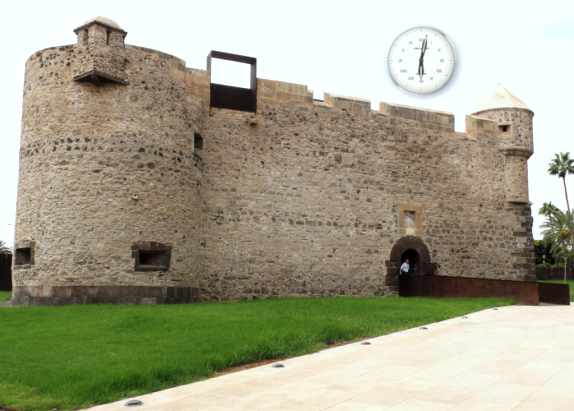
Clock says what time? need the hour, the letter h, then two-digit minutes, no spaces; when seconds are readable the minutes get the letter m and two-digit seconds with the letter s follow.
6h02
